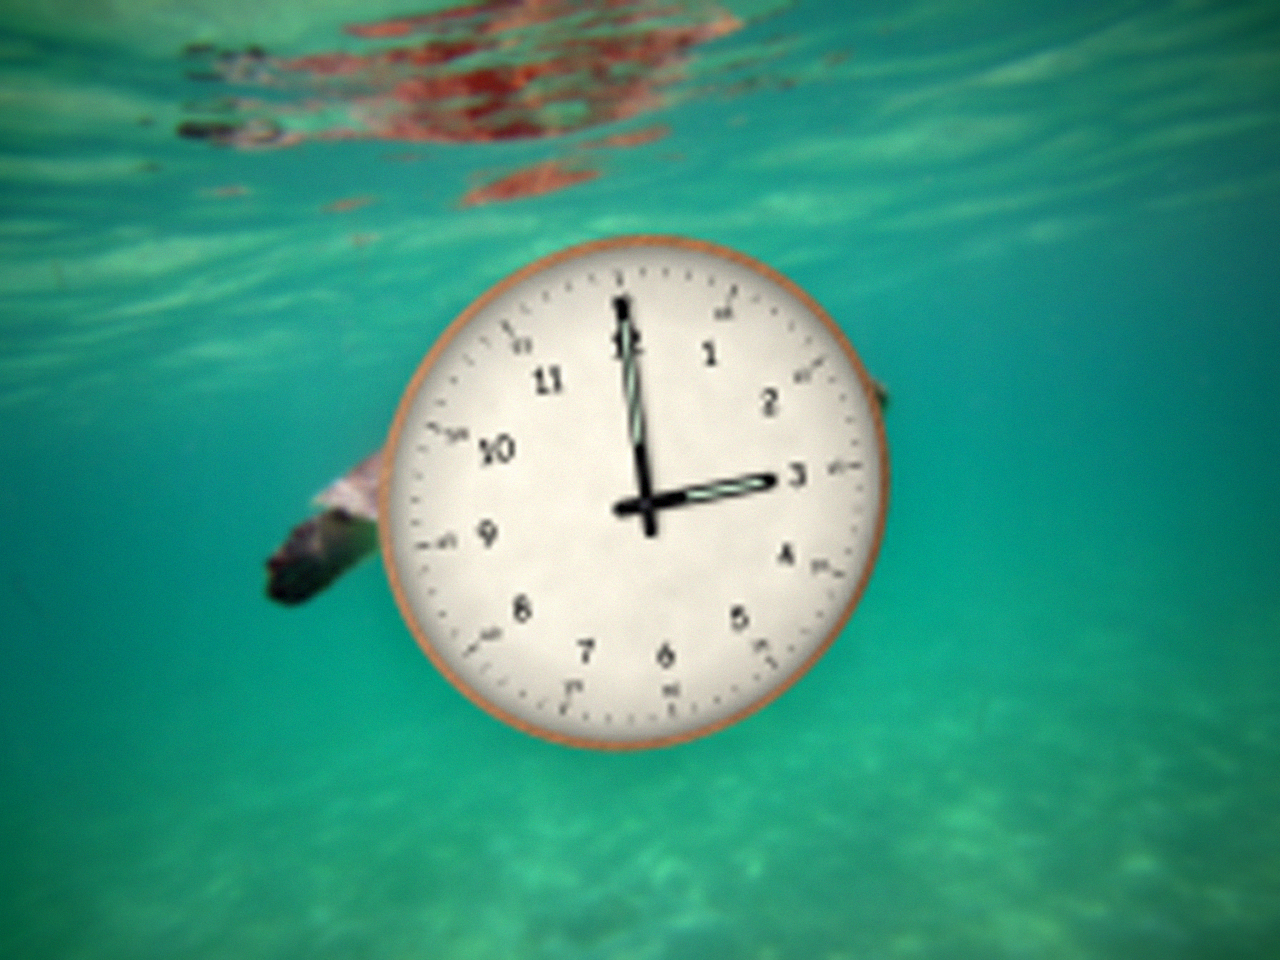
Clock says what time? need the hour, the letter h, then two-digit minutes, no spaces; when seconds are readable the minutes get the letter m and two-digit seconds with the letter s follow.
3h00
